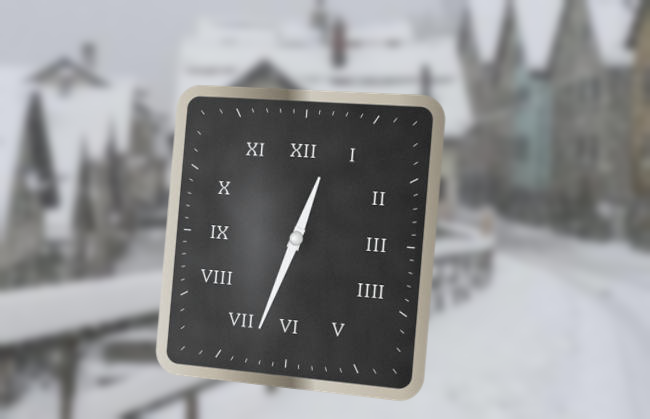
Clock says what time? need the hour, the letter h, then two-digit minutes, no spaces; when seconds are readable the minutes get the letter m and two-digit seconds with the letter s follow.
12h33
